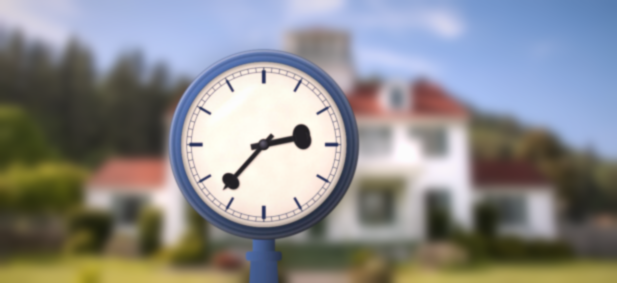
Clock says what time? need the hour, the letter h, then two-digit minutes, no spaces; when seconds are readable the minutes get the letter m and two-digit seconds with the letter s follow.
2h37
